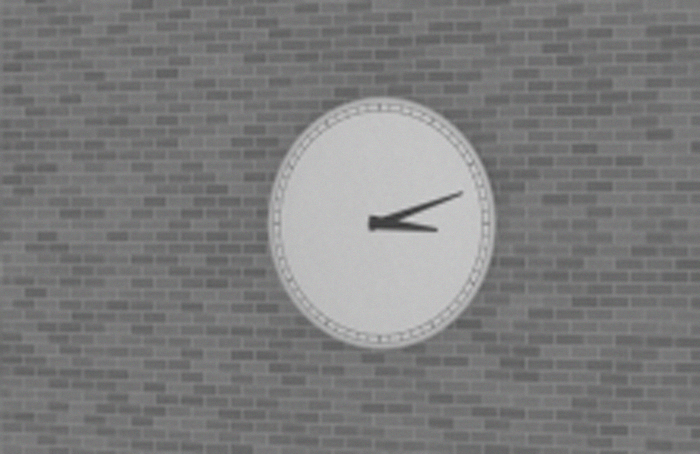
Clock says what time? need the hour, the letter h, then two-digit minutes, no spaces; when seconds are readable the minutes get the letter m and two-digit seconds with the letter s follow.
3h12
